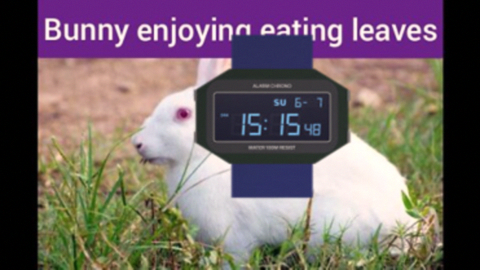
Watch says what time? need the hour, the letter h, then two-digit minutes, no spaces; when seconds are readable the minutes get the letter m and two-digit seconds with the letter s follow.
15h15m48s
